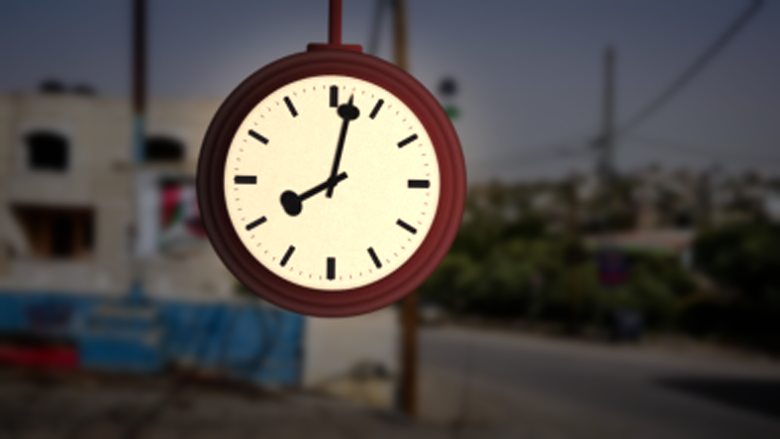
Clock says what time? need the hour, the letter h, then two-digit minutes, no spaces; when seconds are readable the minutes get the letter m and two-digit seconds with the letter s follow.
8h02
